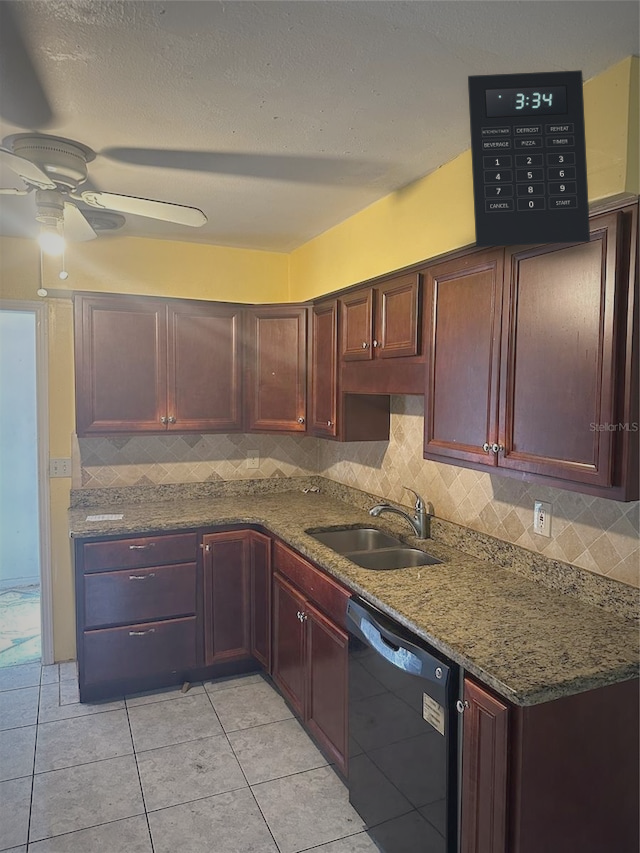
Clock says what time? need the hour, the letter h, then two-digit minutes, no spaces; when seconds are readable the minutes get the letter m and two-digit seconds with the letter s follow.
3h34
